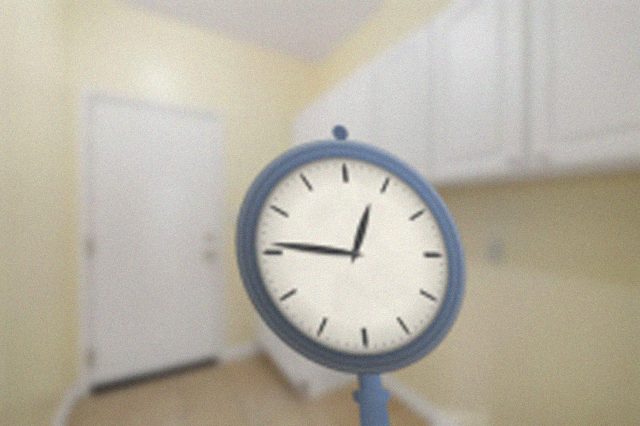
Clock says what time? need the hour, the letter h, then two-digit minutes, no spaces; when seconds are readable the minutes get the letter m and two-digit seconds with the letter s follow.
12h46
